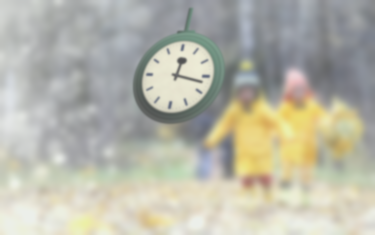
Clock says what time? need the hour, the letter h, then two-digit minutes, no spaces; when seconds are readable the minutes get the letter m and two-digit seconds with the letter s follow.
12h17
